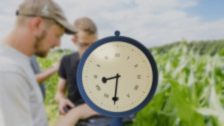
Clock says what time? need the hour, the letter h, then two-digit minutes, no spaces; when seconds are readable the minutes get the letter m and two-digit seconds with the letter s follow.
8h31
